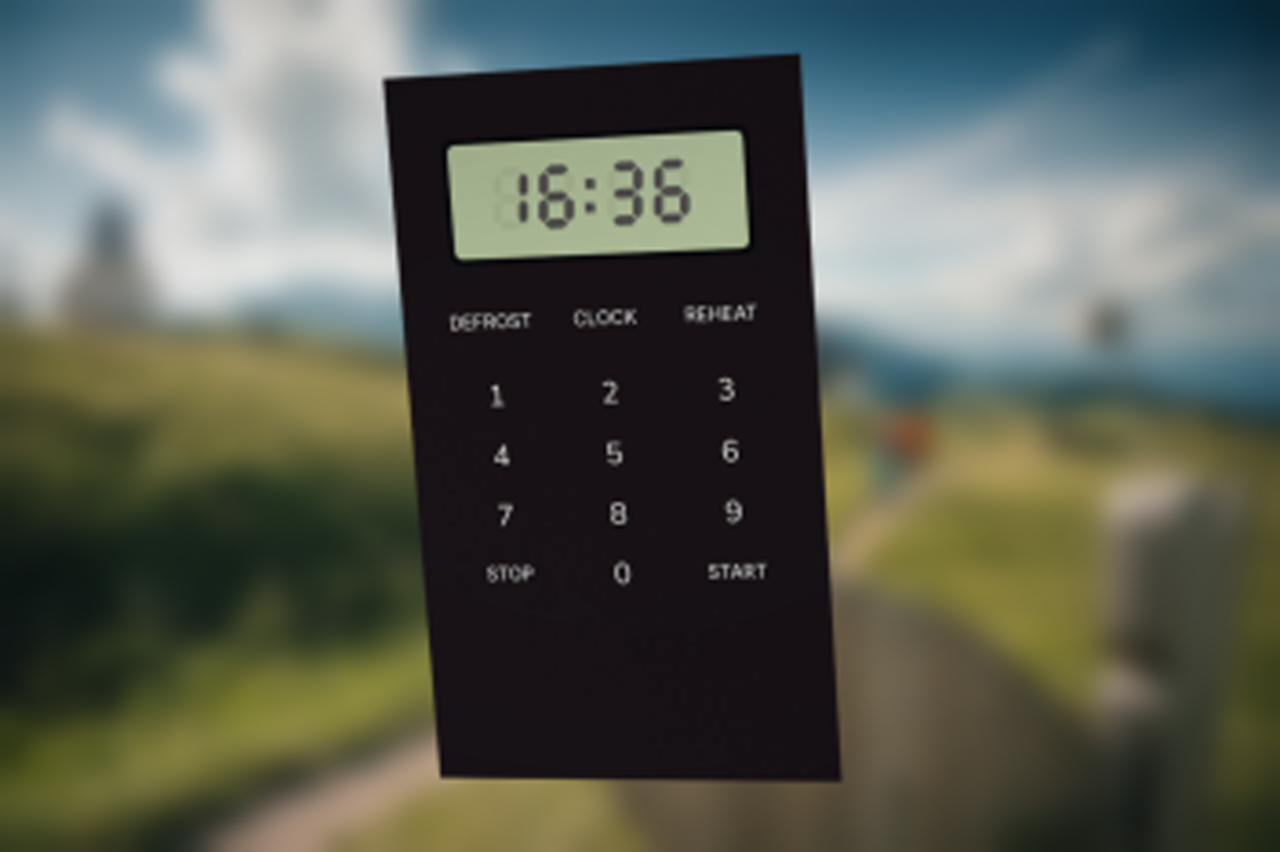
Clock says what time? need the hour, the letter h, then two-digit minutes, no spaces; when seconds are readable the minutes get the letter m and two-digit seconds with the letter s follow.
16h36
